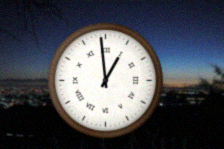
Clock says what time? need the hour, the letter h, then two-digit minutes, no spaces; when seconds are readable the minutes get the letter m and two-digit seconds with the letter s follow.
12h59
